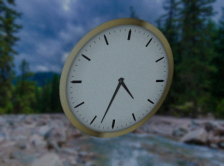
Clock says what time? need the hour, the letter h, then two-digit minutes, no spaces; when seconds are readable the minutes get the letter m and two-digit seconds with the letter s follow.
4h33
